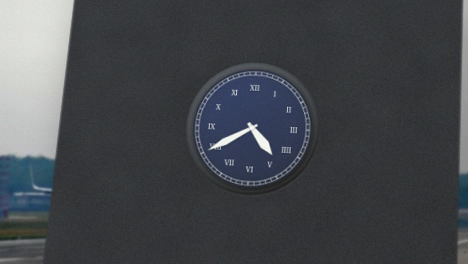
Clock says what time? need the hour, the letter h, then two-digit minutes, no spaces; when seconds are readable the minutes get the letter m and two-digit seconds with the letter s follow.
4h40
